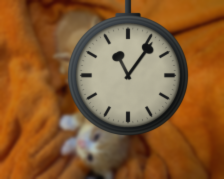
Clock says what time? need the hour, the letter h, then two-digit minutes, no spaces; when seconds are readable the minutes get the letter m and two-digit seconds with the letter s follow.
11h06
